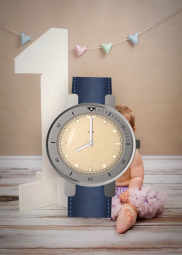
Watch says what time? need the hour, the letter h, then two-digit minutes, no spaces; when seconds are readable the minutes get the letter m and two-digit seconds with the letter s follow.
8h00
